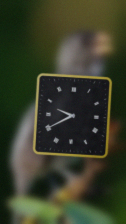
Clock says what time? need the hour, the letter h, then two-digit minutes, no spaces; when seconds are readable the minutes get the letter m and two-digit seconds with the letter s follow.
9h40
